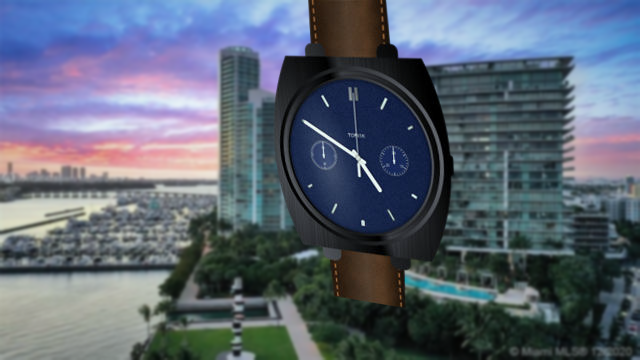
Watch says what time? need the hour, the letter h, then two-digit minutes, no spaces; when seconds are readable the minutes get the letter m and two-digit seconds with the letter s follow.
4h50
